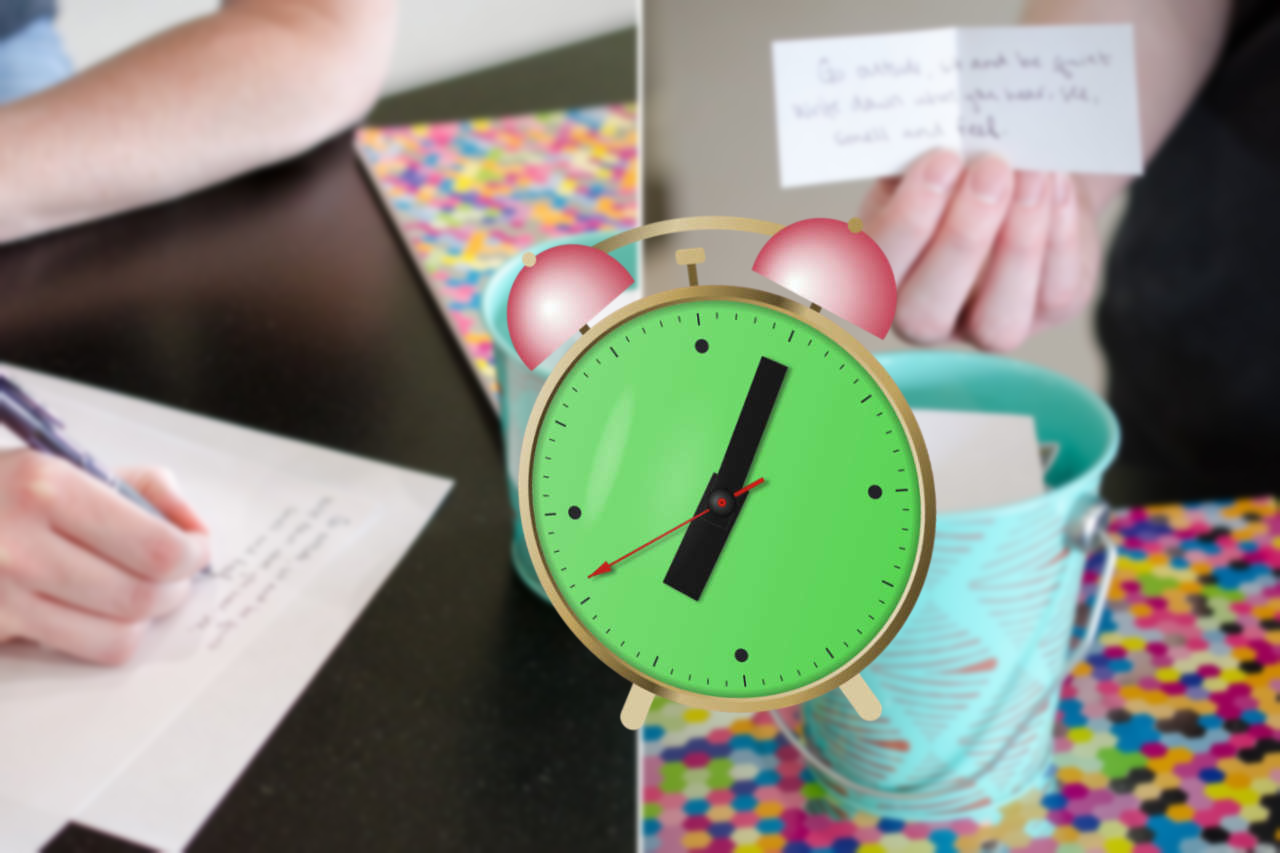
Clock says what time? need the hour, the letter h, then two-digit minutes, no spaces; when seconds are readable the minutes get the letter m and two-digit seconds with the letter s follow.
7h04m41s
